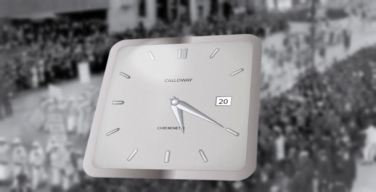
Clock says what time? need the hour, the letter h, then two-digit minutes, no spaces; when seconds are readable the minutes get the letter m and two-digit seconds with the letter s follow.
5h20
